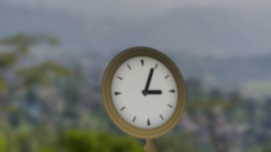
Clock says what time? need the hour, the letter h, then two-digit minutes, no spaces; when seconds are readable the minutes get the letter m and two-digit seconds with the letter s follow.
3h04
